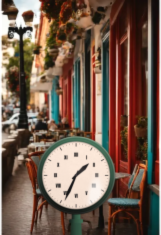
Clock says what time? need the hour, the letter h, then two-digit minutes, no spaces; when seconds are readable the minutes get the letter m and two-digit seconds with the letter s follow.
1h34
